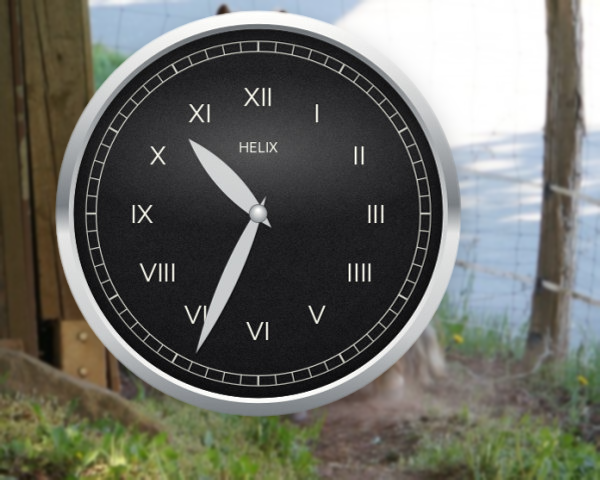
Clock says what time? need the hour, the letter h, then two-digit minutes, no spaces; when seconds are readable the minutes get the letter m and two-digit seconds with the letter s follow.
10h34
